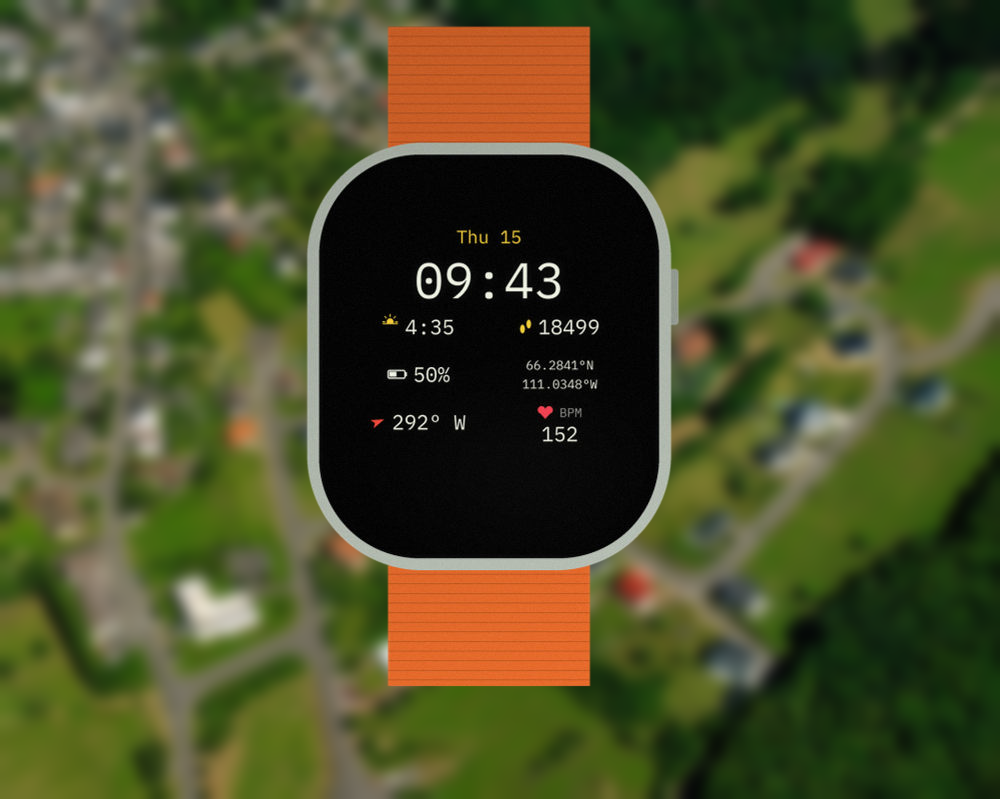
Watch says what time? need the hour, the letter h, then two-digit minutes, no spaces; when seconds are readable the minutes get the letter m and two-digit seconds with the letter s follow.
9h43
